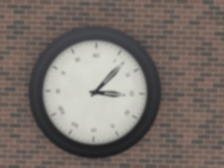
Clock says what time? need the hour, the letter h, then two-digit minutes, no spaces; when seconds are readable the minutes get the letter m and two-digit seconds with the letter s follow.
3h07
